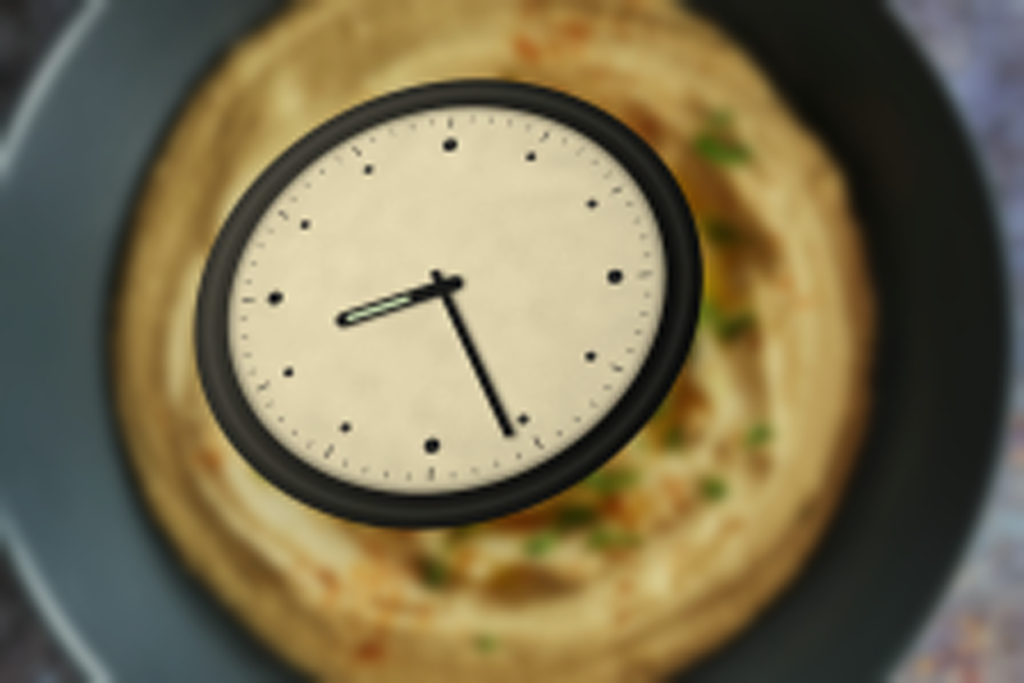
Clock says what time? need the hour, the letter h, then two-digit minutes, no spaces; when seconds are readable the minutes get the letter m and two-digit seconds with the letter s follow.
8h26
